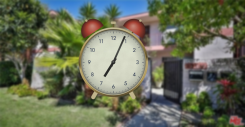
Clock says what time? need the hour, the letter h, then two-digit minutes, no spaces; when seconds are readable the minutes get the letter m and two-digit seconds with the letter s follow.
7h04
